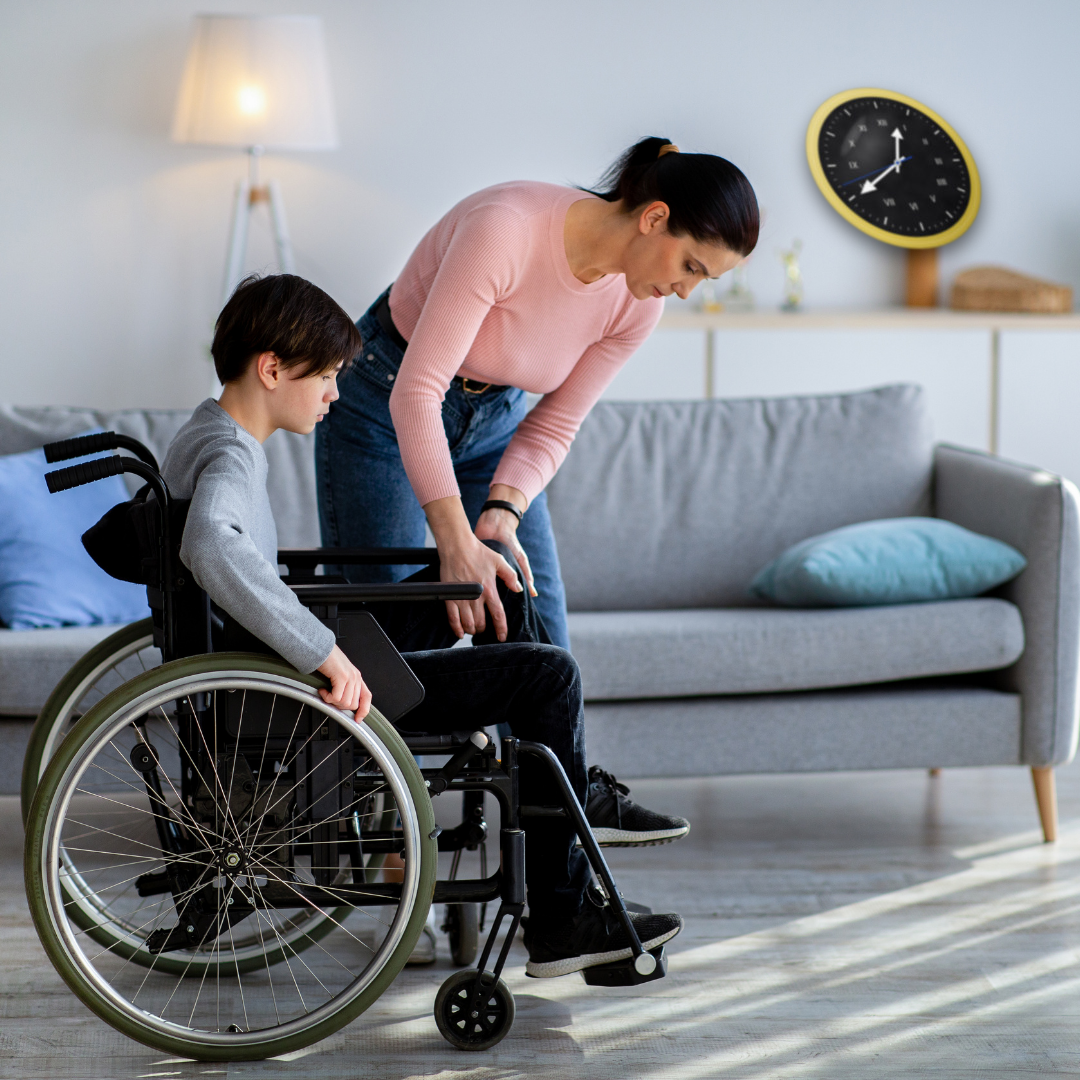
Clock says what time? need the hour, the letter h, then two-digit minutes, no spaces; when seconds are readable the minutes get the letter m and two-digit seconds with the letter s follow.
12h39m42s
